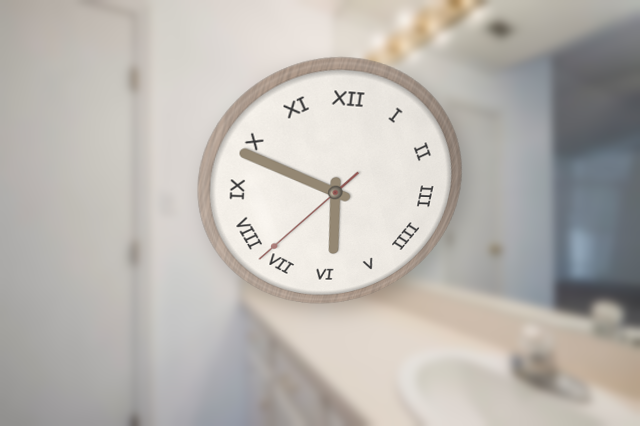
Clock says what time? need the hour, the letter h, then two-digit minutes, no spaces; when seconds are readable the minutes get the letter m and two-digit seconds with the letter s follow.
5h48m37s
